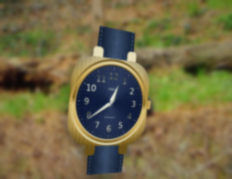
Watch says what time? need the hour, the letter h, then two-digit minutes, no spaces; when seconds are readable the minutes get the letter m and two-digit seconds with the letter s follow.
12h39
